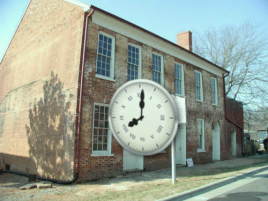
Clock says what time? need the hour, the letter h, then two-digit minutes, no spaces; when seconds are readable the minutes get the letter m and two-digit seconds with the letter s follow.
8h01
